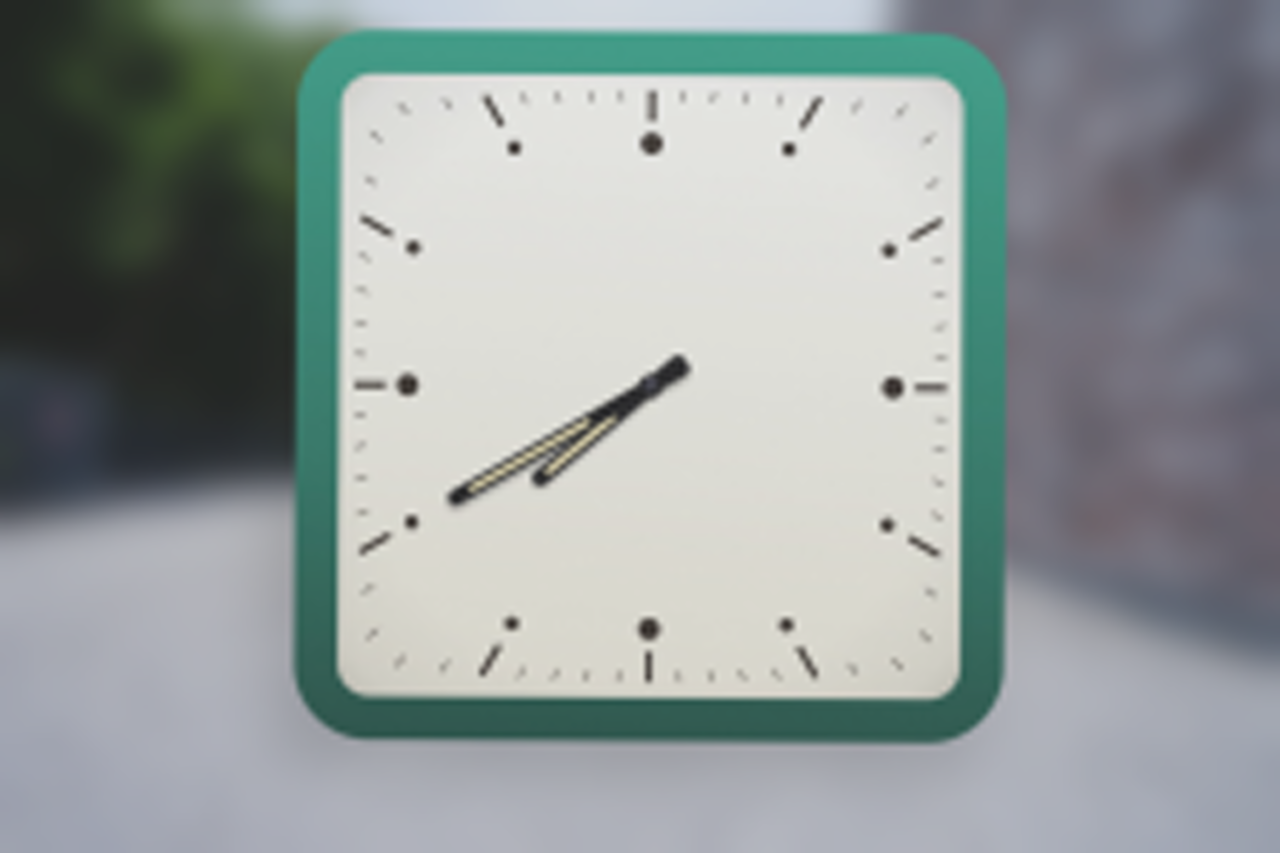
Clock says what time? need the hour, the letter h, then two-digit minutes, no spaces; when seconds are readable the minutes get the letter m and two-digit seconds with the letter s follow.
7h40
